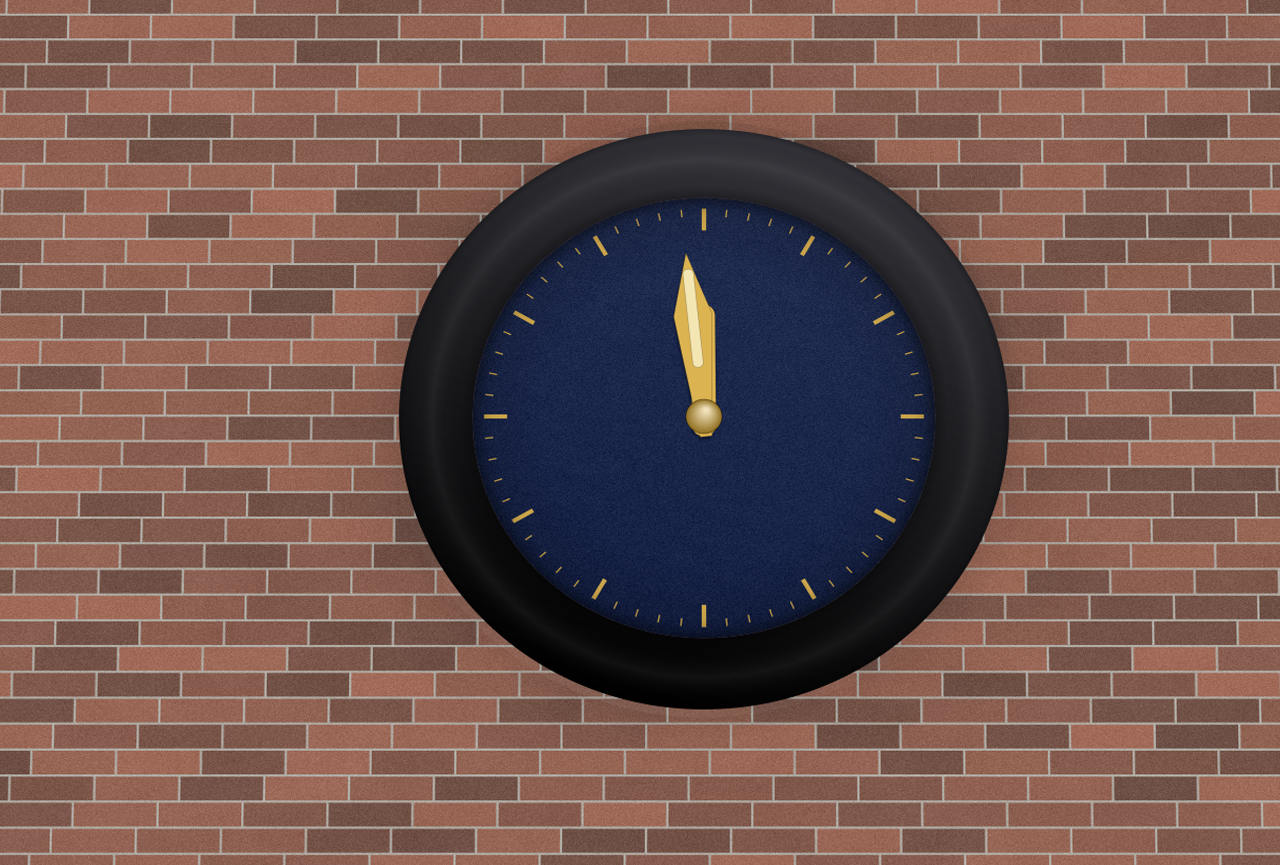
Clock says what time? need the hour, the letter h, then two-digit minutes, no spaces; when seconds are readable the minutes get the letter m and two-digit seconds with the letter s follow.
11h59
